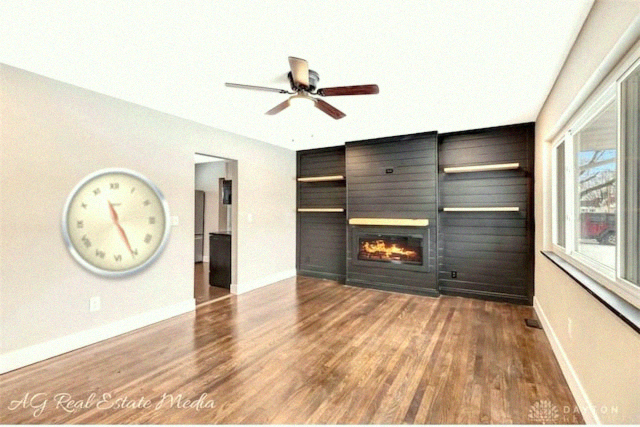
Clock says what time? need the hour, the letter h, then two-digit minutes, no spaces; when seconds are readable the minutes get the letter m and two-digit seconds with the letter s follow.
11h26
